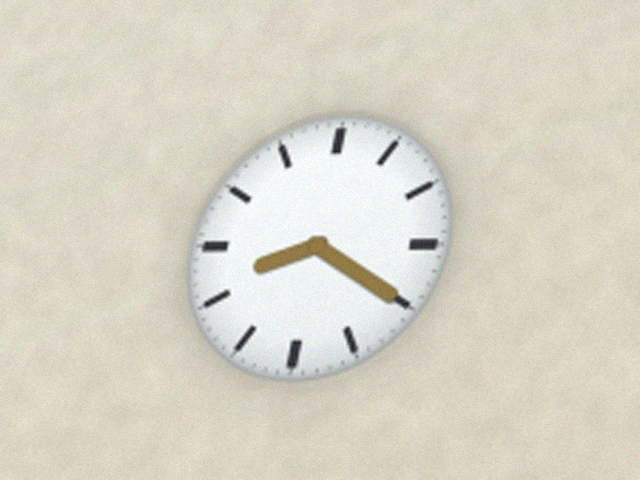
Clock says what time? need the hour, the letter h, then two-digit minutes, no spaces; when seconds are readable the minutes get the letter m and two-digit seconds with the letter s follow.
8h20
